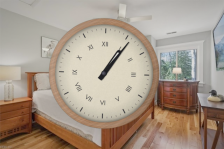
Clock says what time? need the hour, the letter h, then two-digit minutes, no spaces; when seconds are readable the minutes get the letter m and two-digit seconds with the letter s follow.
1h06
